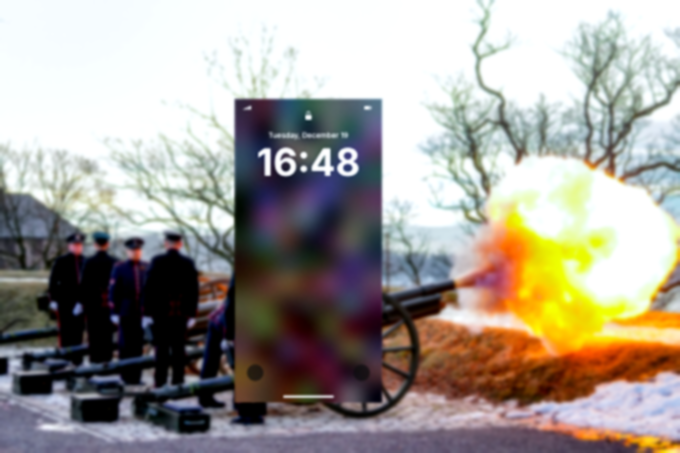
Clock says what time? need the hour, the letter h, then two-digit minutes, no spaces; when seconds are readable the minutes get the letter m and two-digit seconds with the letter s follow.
16h48
